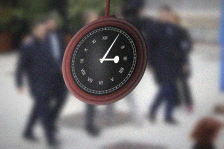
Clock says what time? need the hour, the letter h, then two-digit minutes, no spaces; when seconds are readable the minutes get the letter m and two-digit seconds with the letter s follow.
3h05
